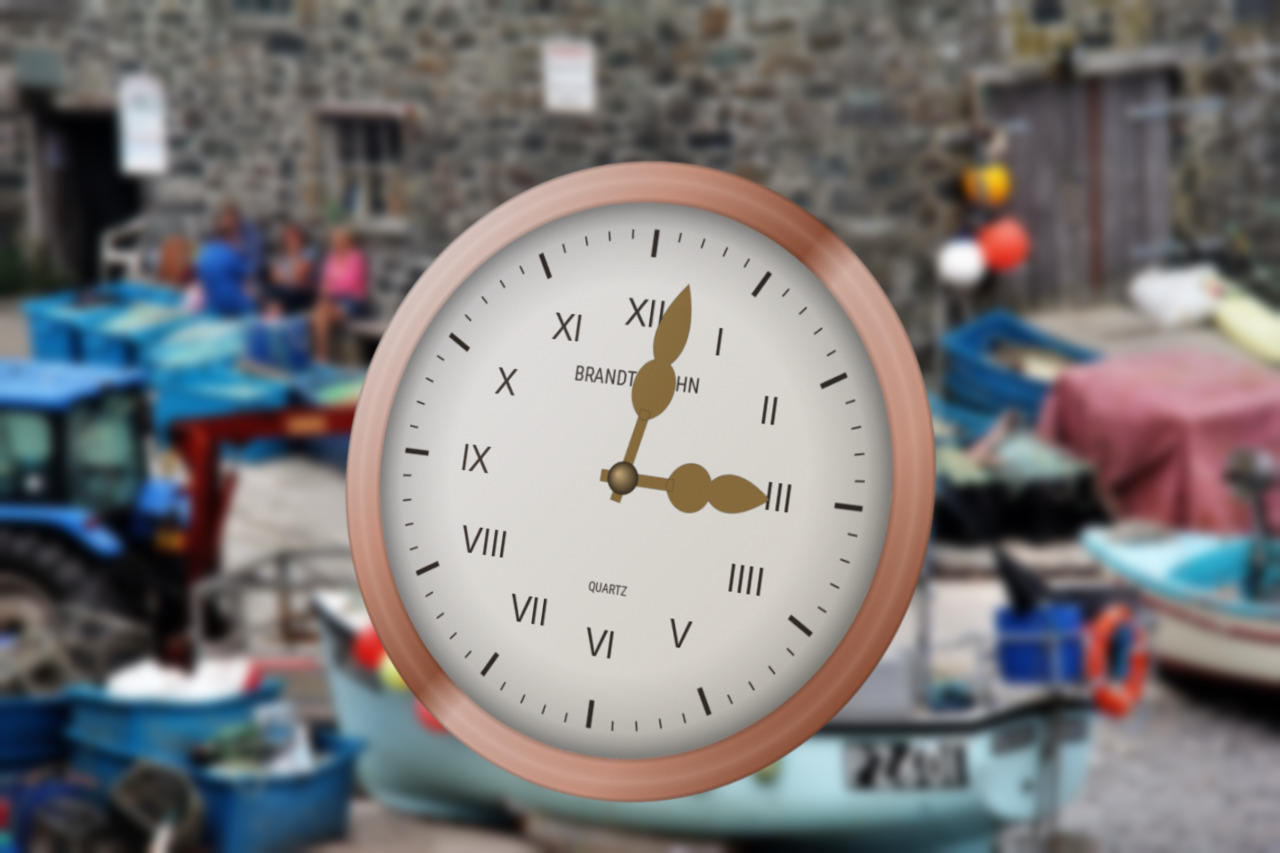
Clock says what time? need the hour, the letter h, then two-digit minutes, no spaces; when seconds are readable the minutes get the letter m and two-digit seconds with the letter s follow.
3h02
